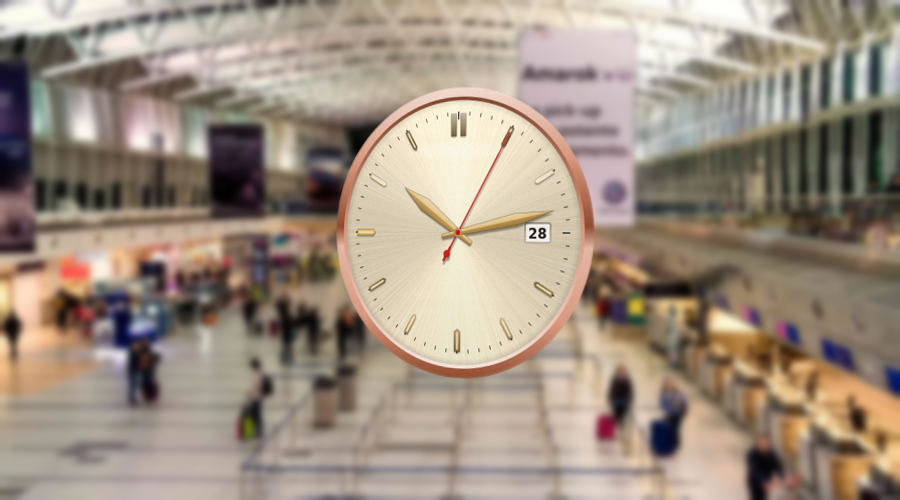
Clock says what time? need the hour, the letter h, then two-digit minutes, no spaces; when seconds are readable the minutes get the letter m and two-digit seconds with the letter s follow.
10h13m05s
